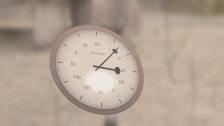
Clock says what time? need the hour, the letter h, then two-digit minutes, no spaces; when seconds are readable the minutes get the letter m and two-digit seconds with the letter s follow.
3h07
